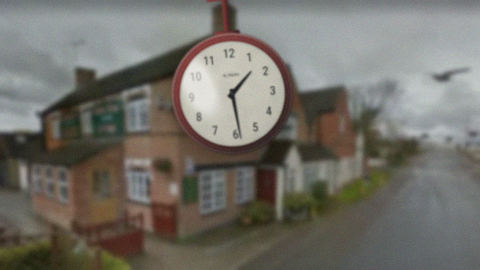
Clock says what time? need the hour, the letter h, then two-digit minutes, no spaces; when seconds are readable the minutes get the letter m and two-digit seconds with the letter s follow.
1h29
